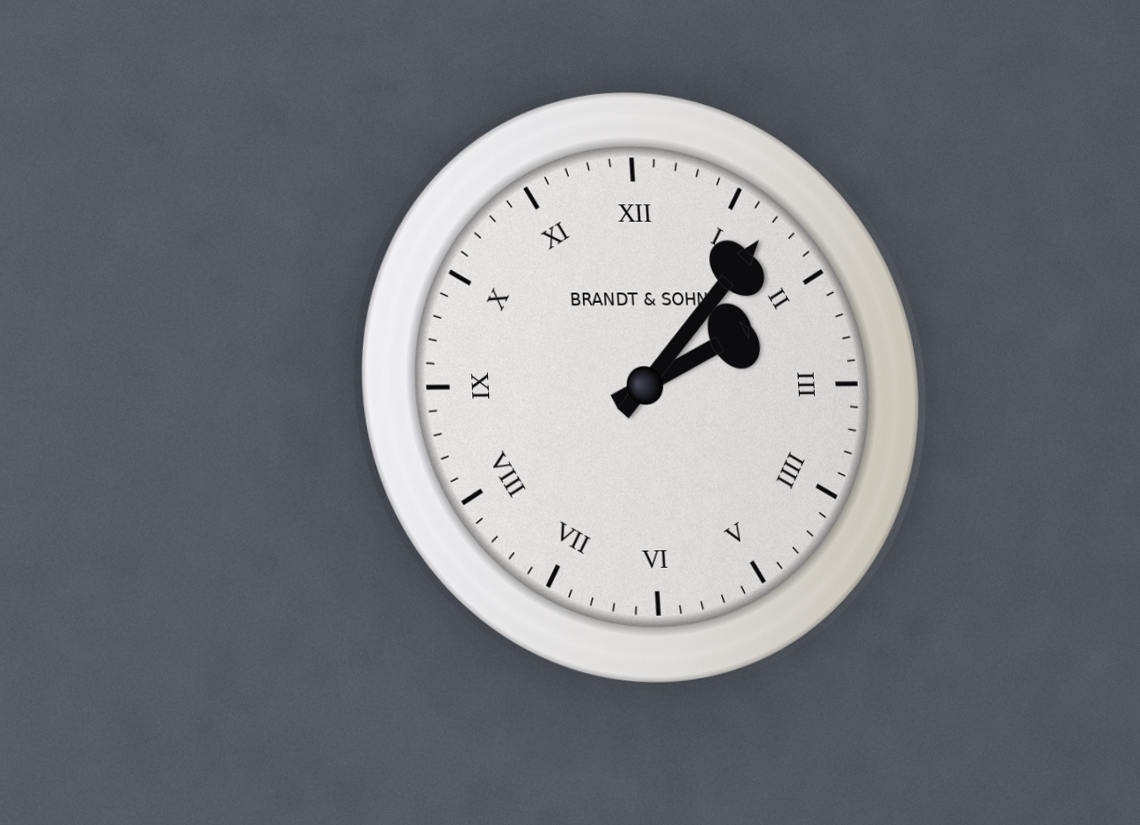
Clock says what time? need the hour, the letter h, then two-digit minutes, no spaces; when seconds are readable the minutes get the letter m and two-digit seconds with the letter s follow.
2h07
